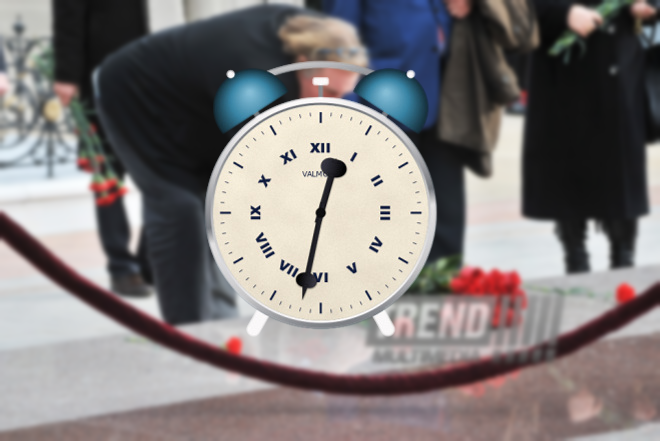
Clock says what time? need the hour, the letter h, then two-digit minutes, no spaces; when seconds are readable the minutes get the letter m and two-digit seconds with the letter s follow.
12h32
